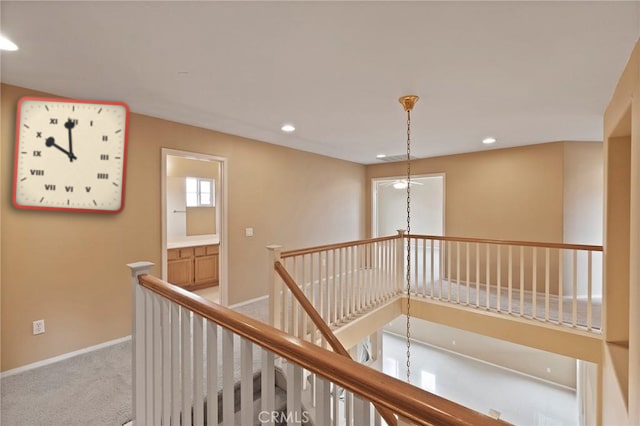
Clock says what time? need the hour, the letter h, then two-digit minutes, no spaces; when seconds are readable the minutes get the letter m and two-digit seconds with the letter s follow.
9h59
